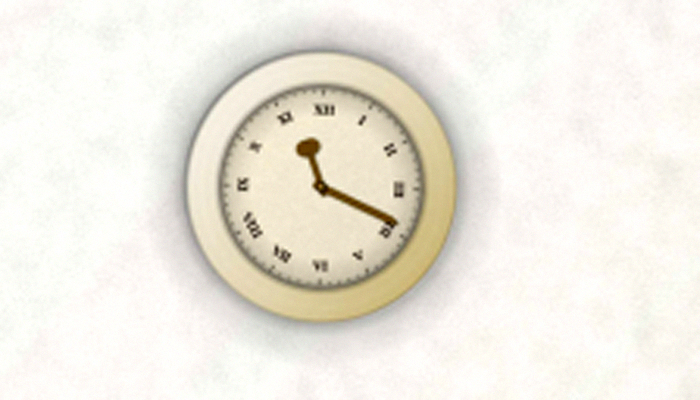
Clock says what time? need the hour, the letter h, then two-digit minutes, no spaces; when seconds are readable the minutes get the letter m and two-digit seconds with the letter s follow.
11h19
